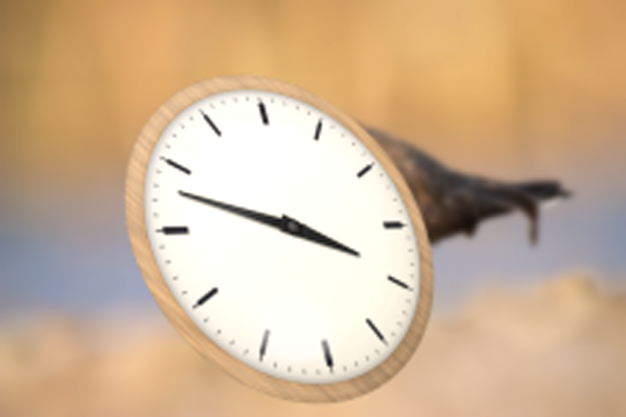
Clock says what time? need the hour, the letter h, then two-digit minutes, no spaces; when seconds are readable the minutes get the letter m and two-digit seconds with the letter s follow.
3h48
